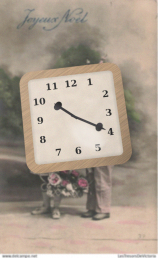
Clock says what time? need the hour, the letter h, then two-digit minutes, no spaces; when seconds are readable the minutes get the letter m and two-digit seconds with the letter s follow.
10h20
